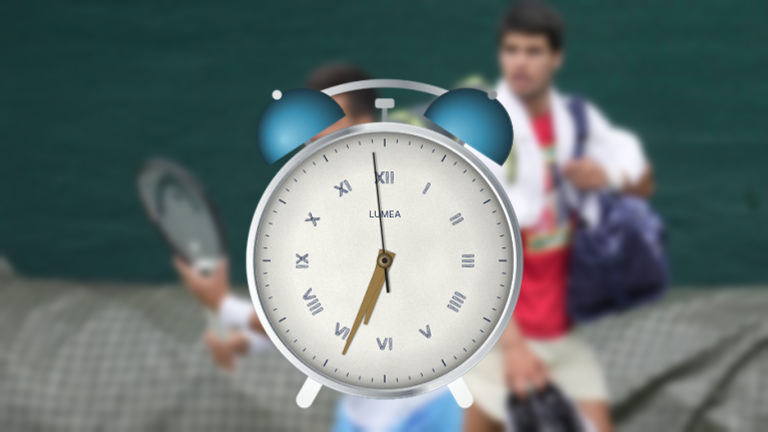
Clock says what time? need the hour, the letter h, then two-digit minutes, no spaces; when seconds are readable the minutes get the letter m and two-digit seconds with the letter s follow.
6h33m59s
